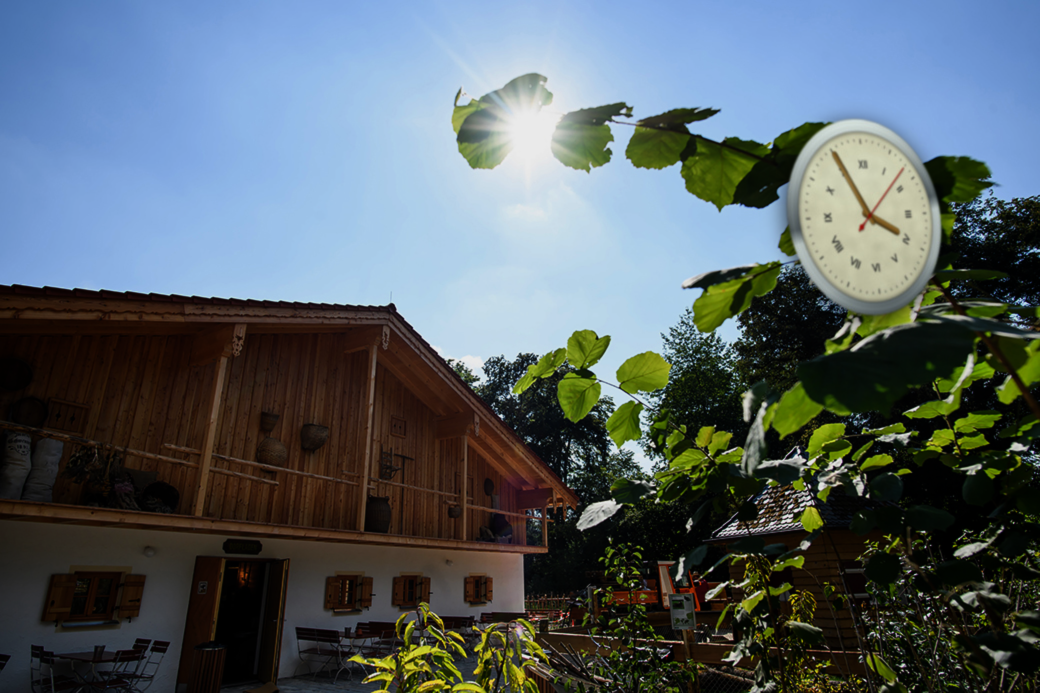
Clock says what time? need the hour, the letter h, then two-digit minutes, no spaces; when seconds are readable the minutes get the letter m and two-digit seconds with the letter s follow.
3h55m08s
